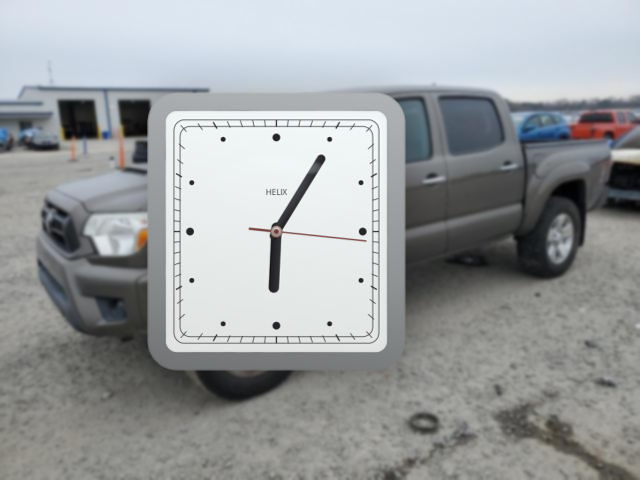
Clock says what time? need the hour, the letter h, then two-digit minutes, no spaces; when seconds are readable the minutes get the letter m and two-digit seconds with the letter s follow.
6h05m16s
